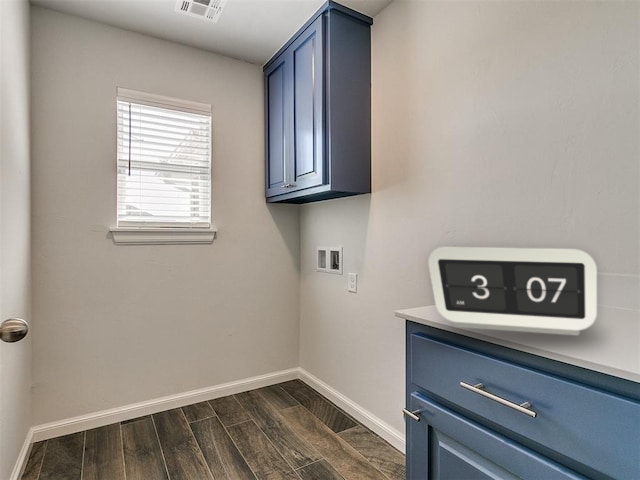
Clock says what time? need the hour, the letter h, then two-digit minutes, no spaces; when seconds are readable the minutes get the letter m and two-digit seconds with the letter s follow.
3h07
